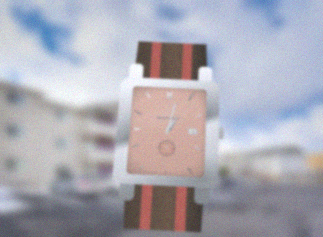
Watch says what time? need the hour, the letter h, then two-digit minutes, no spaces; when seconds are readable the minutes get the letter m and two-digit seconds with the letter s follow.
1h02
